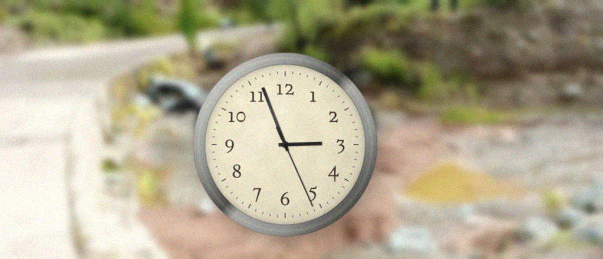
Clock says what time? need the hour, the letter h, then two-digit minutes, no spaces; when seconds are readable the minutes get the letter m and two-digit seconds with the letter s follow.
2h56m26s
